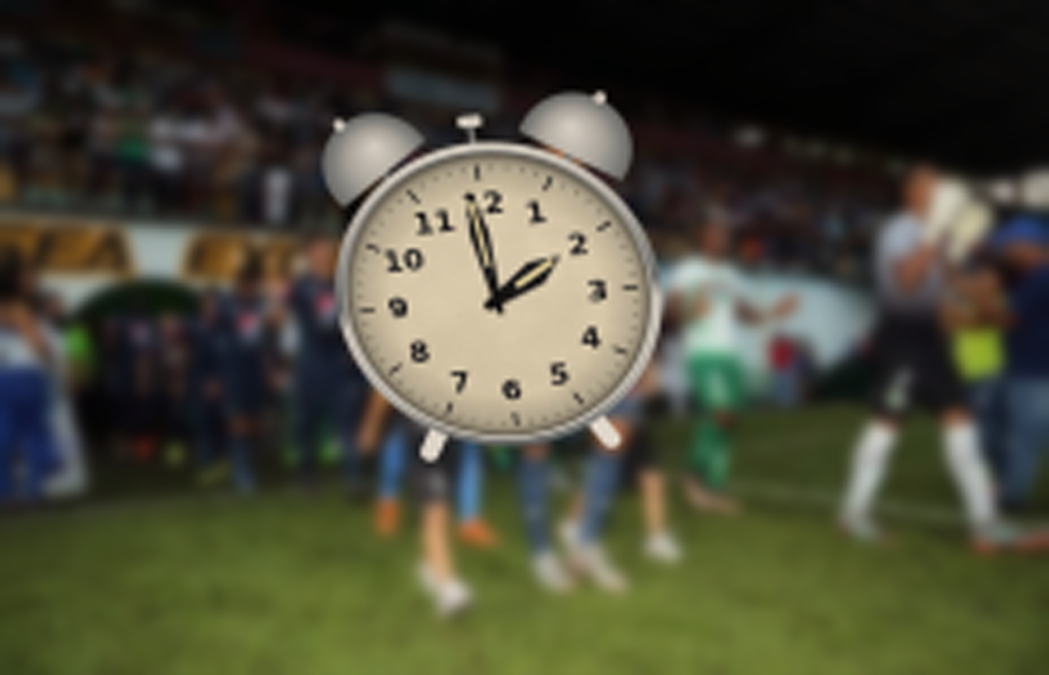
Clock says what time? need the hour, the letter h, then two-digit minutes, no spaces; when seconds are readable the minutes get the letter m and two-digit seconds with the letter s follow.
1h59
